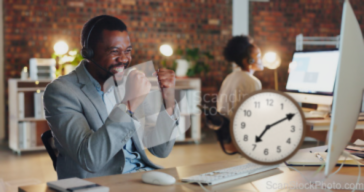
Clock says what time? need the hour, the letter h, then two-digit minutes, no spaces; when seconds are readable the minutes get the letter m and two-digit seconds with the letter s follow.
7h10
